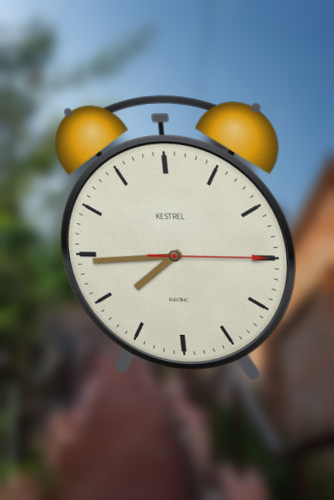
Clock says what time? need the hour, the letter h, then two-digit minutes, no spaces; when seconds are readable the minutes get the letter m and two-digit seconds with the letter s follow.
7h44m15s
